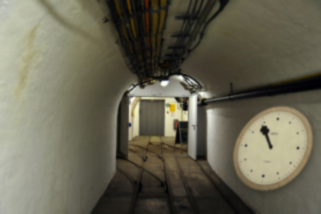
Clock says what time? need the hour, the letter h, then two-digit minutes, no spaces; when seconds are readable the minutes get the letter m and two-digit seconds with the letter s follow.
10h54
